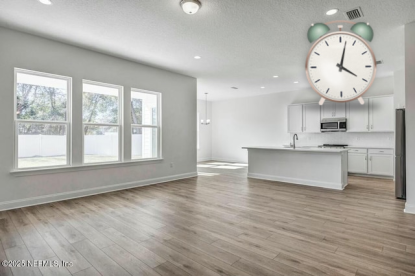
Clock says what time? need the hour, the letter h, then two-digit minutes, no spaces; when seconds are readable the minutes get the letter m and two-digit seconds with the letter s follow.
4h02
